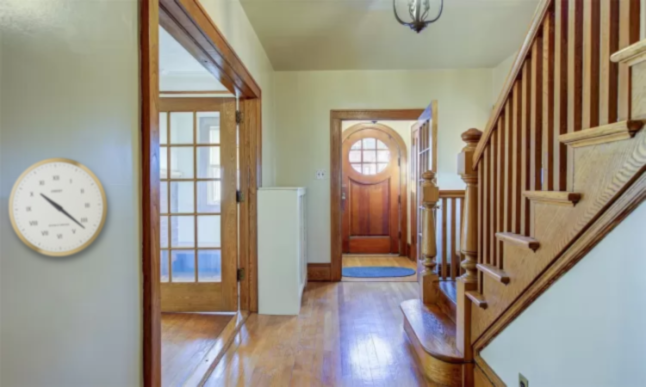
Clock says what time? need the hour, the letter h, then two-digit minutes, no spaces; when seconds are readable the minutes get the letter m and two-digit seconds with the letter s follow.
10h22
